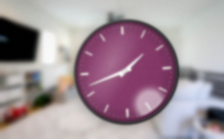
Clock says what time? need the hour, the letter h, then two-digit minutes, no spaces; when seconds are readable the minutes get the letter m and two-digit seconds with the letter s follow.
1h42
